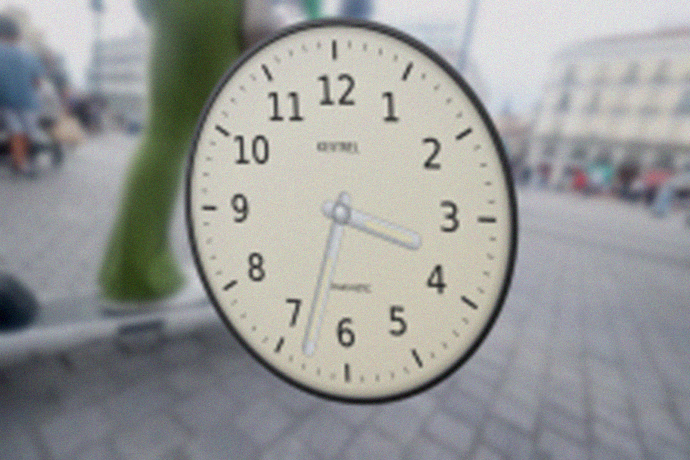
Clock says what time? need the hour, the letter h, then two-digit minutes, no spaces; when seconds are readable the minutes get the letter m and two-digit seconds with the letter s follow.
3h33
